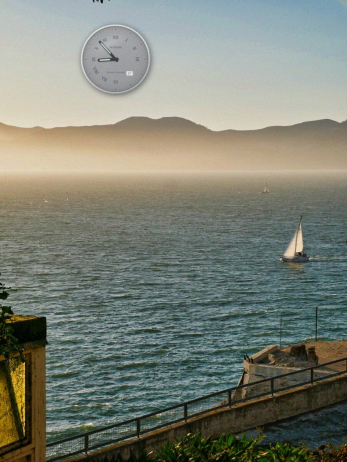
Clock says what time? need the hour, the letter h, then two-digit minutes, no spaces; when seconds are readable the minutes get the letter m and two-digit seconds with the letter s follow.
8h53
